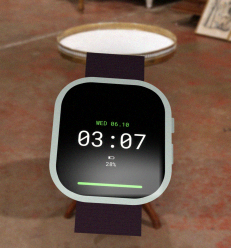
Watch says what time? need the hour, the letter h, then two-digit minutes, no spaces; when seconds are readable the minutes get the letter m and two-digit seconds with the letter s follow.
3h07
